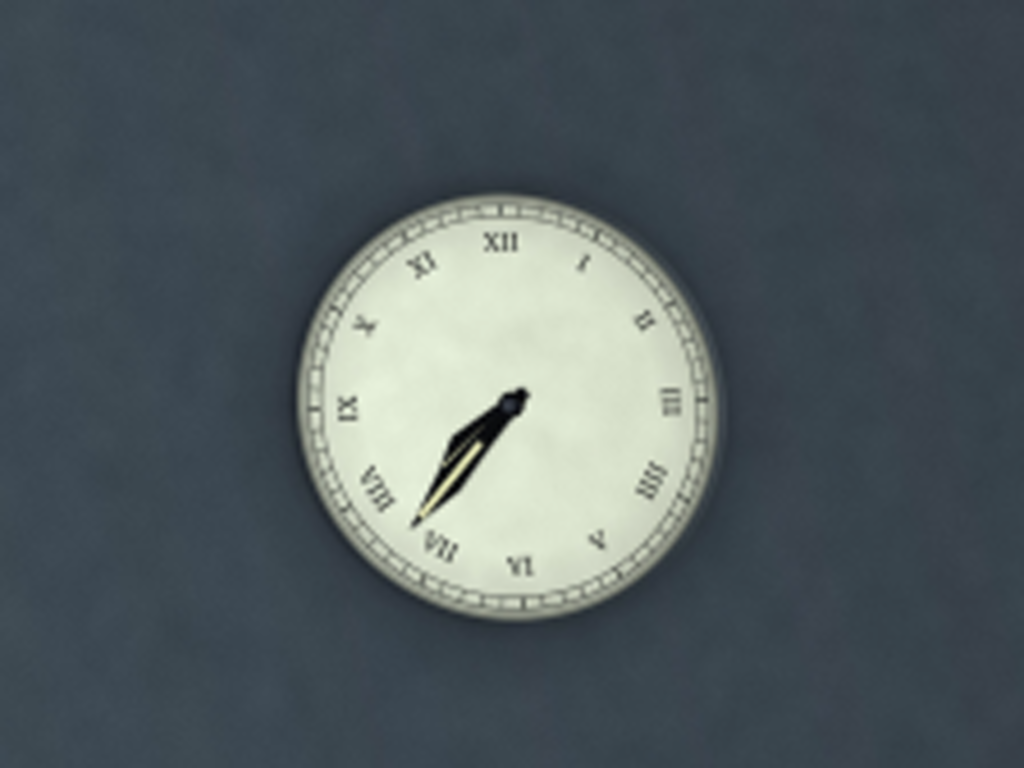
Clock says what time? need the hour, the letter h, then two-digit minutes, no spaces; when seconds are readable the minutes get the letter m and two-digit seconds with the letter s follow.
7h37
